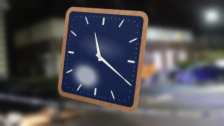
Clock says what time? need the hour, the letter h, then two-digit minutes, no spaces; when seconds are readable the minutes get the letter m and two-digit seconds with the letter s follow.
11h20
